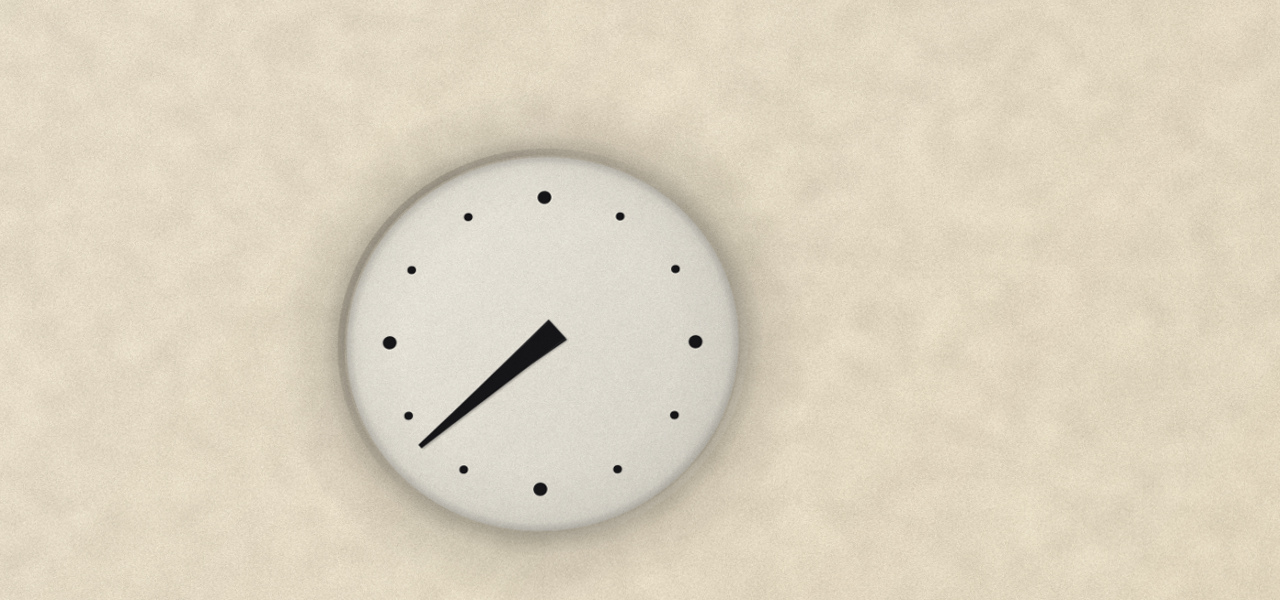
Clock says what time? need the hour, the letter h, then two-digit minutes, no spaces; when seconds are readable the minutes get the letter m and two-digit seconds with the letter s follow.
7h38
